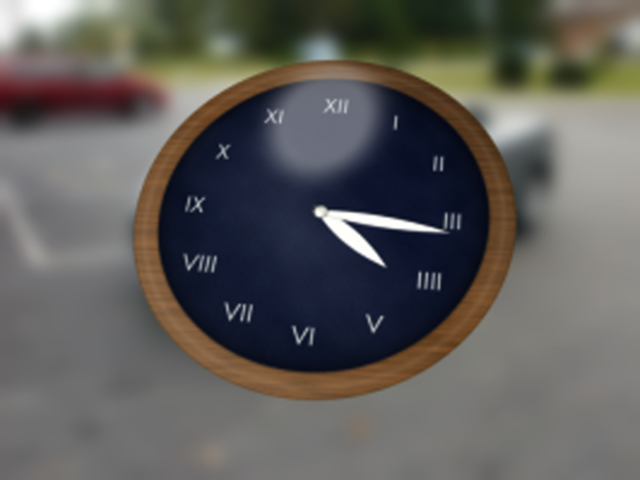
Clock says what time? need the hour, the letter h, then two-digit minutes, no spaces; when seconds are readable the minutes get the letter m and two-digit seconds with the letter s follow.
4h16
